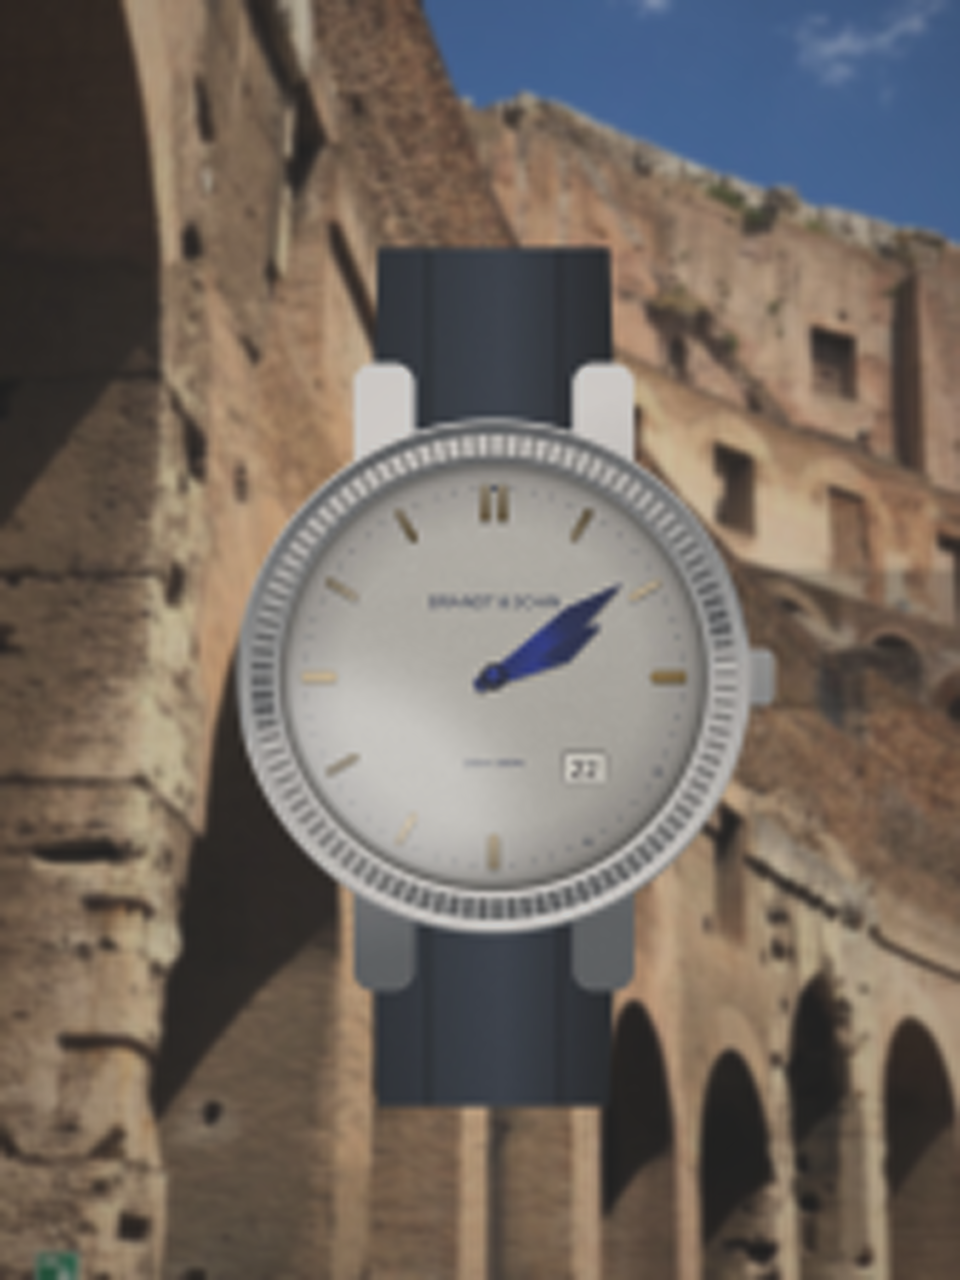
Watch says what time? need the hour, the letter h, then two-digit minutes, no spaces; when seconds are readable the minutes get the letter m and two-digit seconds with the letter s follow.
2h09
